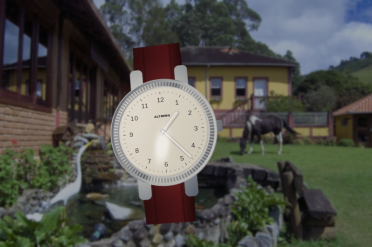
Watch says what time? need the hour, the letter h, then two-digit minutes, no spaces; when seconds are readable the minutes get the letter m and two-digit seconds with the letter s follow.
1h23
